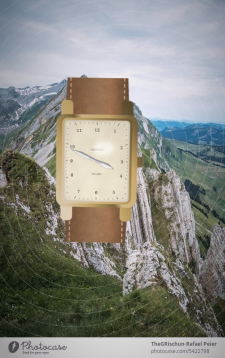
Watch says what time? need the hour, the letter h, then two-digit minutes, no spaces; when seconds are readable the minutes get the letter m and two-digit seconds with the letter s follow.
3h49
